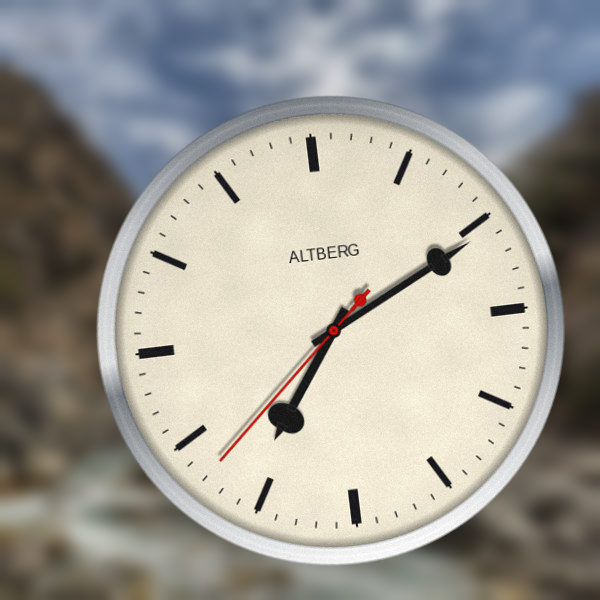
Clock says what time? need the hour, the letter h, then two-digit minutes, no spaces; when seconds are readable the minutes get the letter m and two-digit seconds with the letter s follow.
7h10m38s
